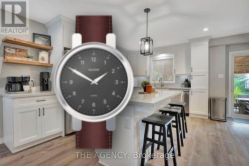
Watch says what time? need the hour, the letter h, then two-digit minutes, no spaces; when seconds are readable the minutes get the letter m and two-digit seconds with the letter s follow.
1h50
